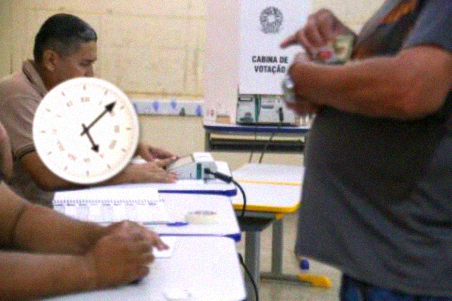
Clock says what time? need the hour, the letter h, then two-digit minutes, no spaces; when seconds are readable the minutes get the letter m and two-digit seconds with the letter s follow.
5h08
